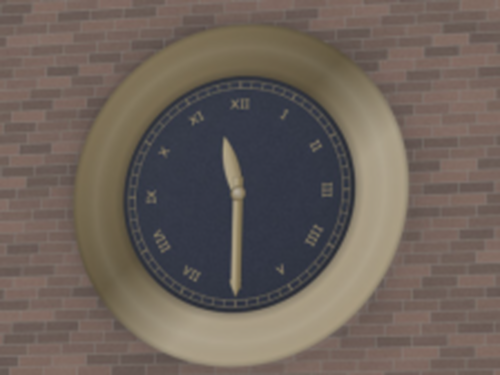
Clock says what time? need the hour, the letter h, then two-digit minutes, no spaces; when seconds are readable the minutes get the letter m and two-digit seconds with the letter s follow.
11h30
